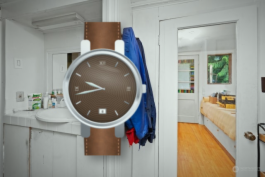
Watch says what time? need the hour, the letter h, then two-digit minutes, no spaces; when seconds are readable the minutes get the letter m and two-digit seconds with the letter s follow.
9h43
